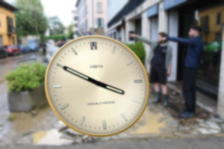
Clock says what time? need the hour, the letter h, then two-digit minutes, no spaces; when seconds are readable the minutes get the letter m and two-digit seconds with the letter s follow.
3h50
